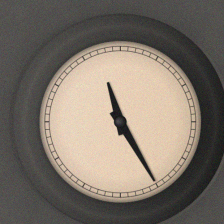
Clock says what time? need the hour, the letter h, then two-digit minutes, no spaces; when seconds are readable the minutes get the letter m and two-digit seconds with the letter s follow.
11h25
